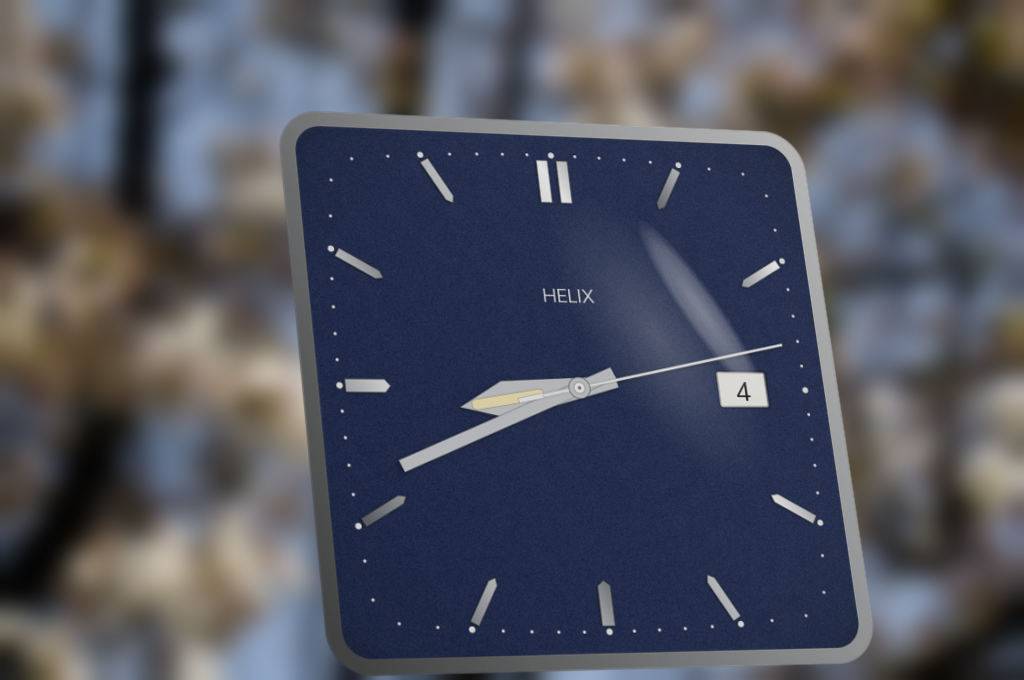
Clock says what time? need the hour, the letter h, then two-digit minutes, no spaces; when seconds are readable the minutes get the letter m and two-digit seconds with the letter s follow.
8h41m13s
